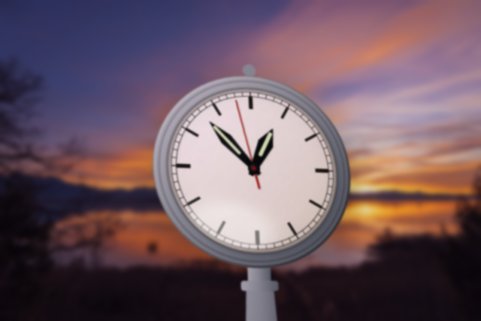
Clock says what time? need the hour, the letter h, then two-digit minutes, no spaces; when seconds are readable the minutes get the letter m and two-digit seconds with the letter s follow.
12h52m58s
